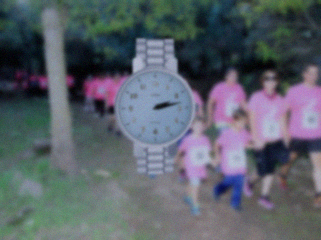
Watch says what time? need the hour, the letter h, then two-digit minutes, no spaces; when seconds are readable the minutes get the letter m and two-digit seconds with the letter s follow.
2h13
